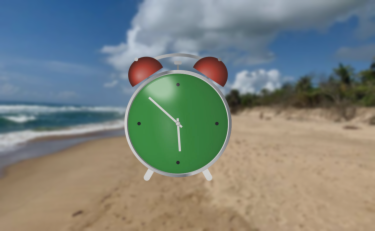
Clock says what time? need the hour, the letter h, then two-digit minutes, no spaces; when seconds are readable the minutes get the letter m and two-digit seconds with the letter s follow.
5h52
